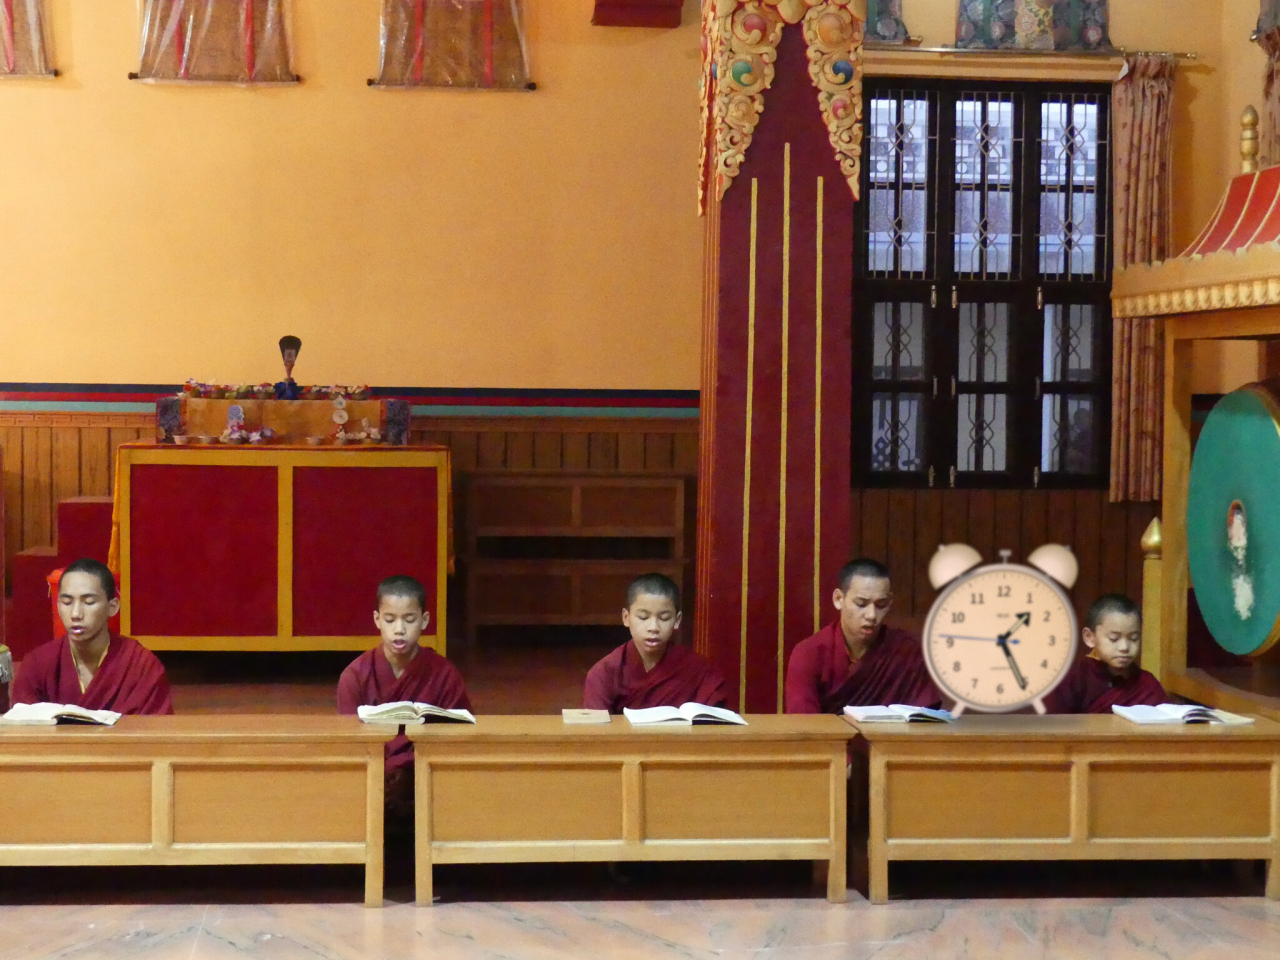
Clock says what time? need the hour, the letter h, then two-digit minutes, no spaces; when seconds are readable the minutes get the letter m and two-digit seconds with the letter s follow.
1h25m46s
